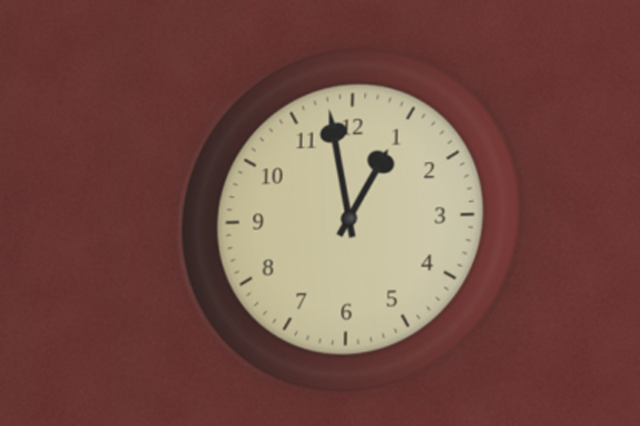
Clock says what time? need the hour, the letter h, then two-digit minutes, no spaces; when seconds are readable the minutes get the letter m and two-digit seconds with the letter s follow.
12h58
